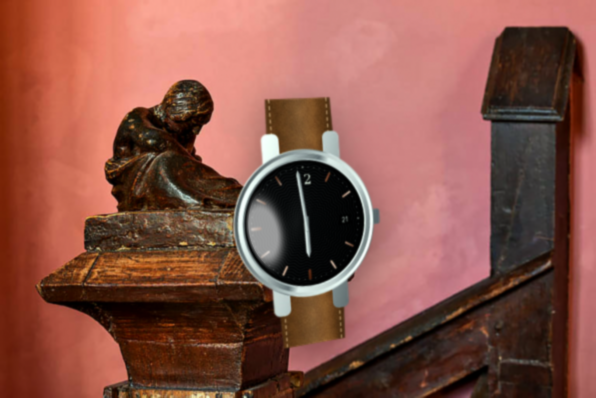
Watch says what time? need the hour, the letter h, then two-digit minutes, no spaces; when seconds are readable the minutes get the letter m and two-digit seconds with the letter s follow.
5h59
